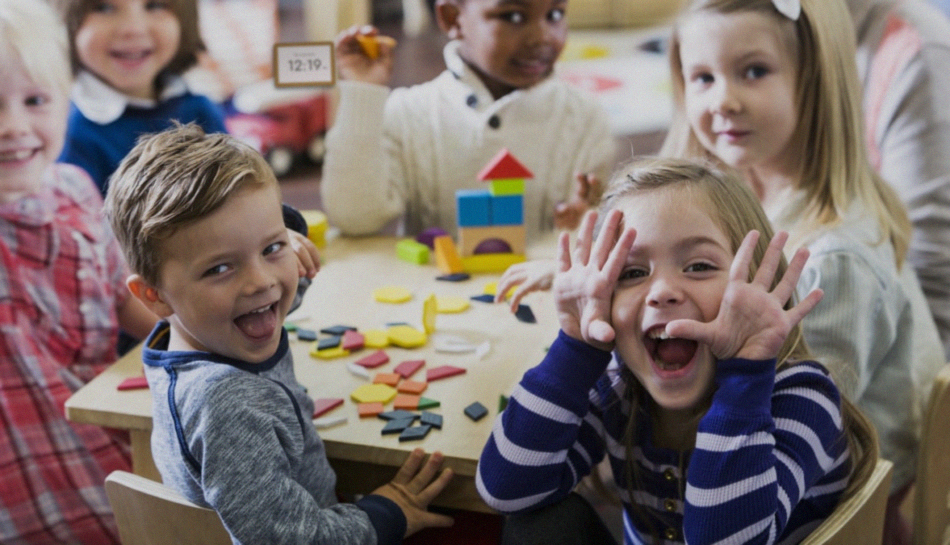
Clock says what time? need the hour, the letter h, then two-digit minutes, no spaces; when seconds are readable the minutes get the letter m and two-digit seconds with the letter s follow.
12h19
